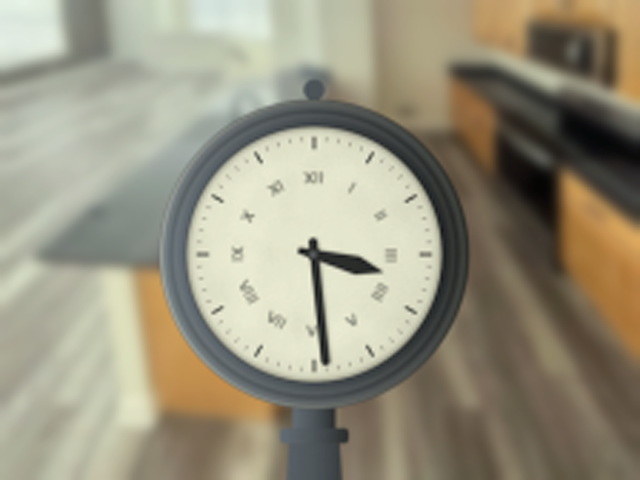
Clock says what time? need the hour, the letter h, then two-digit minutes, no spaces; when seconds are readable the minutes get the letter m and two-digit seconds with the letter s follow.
3h29
